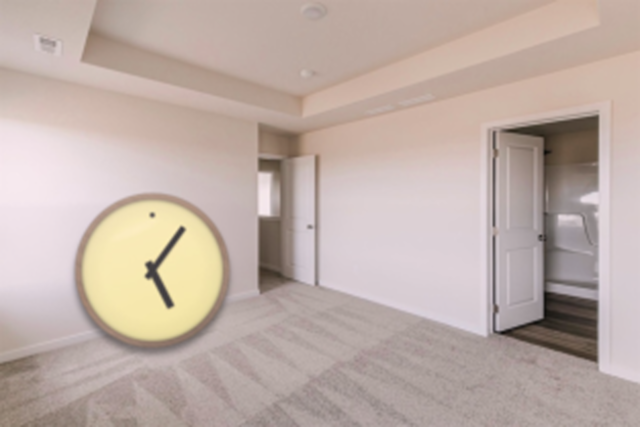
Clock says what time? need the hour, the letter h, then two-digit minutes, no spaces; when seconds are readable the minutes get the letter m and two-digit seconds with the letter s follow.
5h06
